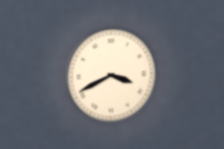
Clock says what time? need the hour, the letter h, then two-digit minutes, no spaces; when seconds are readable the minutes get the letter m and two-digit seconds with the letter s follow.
3h41
